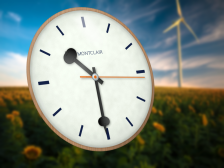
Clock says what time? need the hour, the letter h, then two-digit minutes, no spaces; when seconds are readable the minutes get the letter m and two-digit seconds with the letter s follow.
10h30m16s
